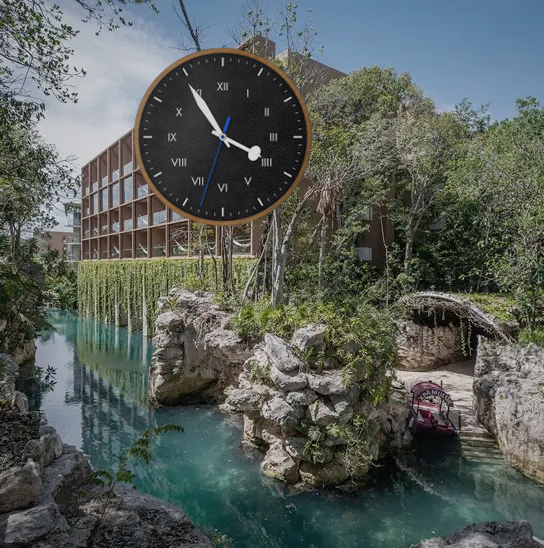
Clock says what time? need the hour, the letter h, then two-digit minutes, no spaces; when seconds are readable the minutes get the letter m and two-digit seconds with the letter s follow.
3h54m33s
